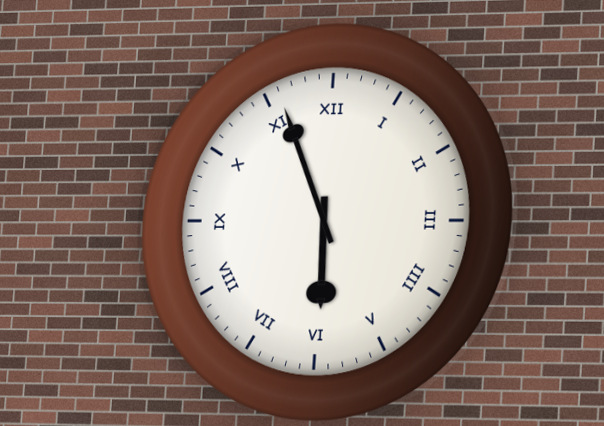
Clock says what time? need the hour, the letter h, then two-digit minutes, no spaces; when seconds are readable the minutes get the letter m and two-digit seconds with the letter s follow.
5h56
